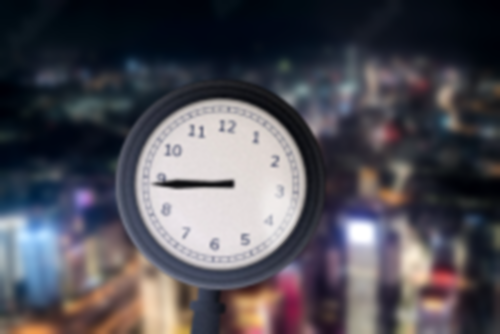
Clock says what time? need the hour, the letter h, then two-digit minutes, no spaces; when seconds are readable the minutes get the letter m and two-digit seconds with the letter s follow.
8h44
